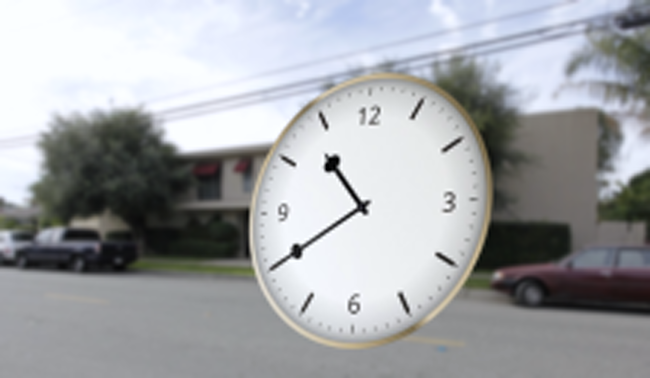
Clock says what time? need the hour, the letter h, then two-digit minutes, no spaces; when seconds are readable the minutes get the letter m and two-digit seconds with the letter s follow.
10h40
